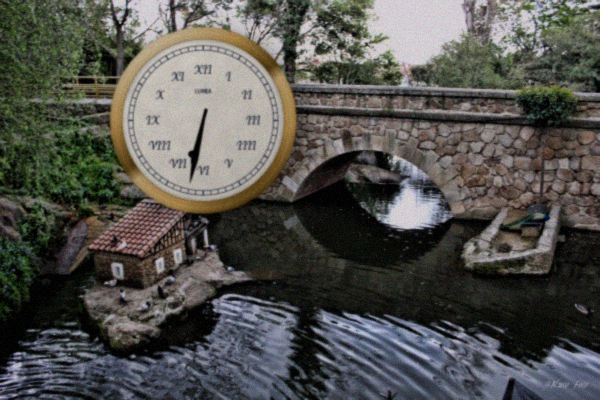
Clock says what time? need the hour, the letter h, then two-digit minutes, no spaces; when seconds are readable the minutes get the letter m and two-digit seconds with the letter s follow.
6h32
